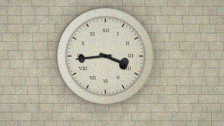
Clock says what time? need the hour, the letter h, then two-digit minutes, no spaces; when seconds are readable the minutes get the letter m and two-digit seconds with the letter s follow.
3h44
